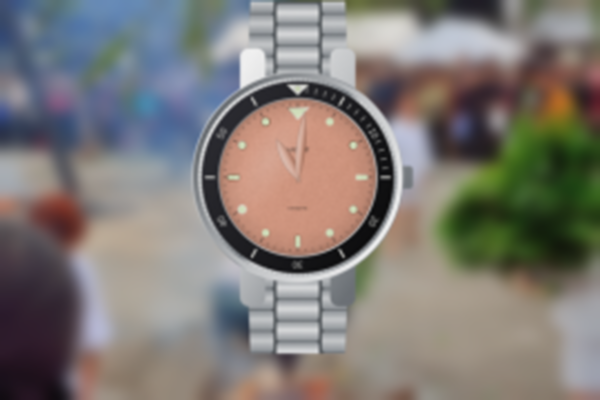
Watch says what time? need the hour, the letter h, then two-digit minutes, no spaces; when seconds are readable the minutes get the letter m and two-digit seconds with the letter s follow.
11h01
